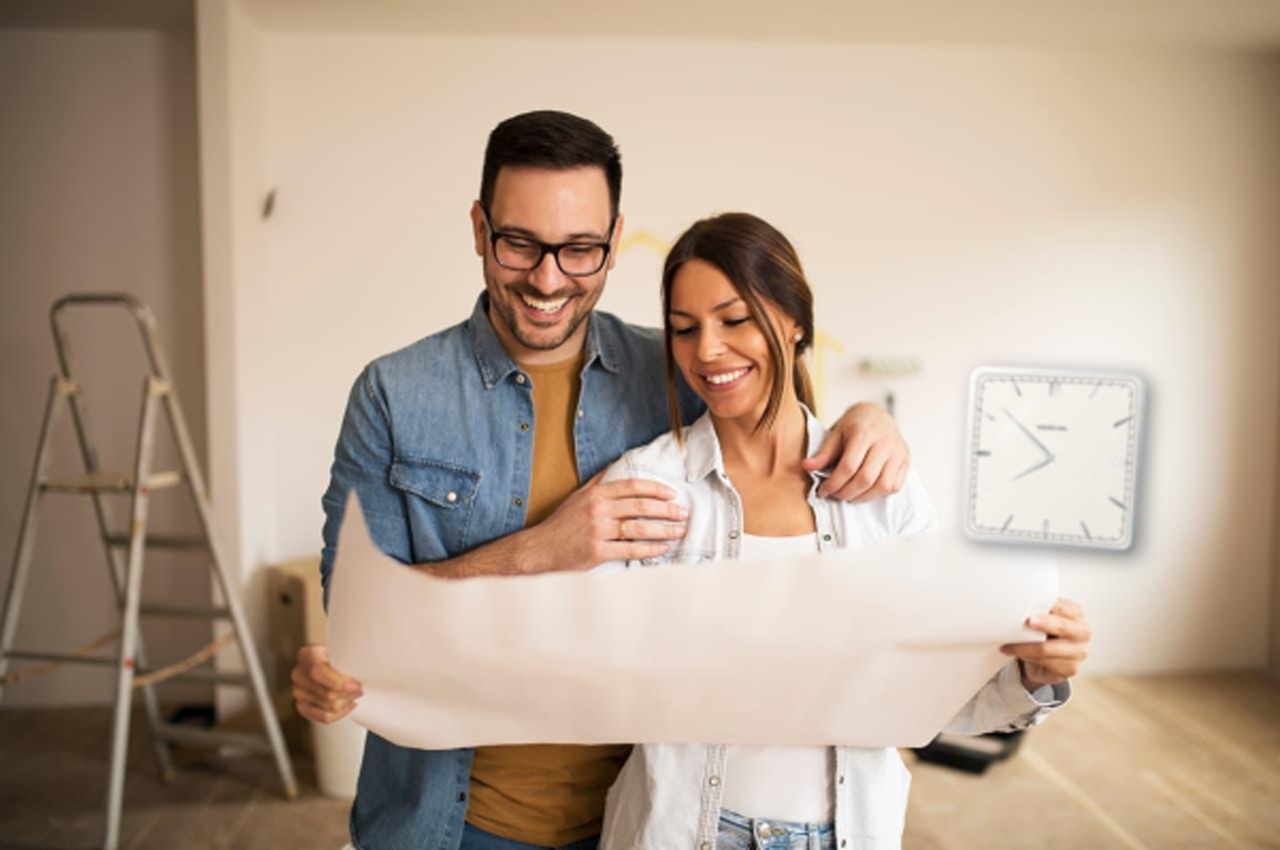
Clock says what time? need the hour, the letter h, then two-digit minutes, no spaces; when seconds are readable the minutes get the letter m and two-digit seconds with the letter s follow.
7h52
